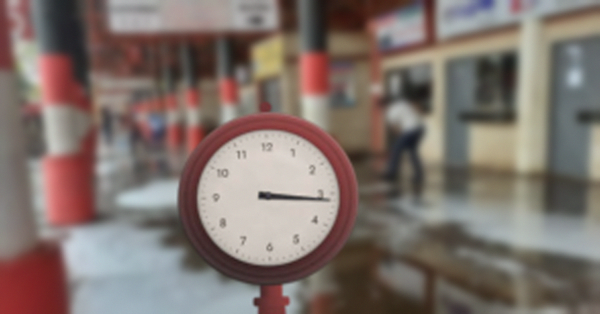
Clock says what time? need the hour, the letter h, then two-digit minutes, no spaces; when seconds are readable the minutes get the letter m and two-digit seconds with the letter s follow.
3h16
